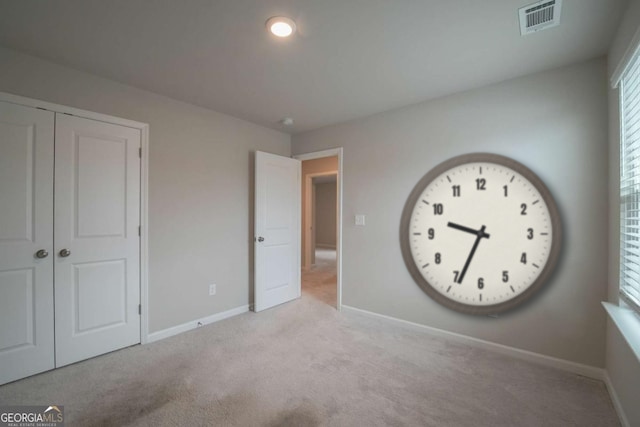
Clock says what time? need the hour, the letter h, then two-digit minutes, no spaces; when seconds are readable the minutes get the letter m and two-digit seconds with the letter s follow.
9h34
